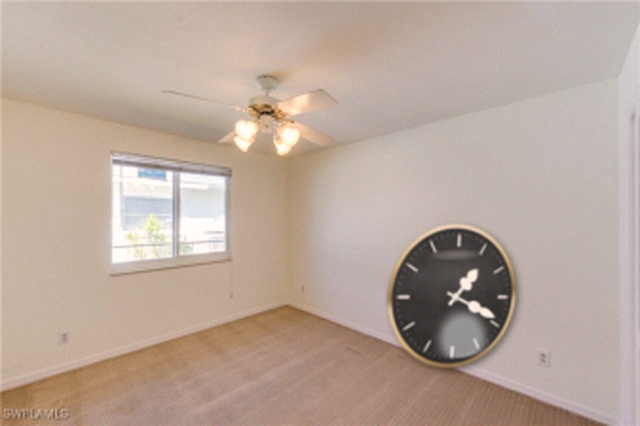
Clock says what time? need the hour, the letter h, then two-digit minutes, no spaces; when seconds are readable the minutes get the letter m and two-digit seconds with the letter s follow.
1h19
